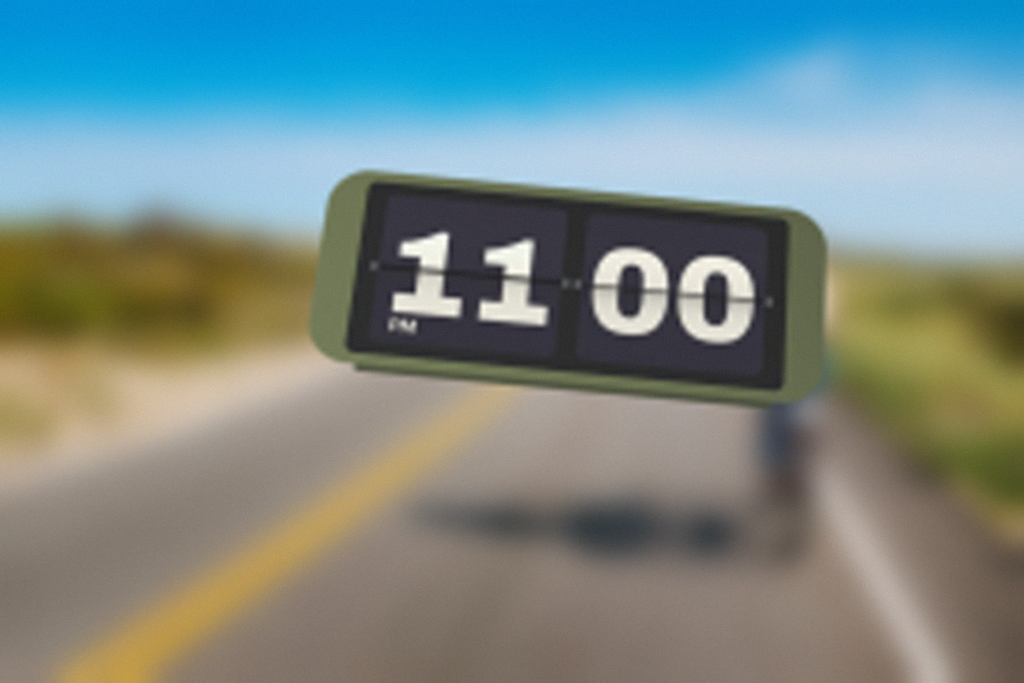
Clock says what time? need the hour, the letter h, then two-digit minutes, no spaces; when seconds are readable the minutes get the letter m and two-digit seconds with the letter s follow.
11h00
